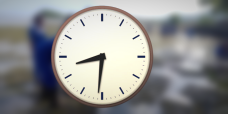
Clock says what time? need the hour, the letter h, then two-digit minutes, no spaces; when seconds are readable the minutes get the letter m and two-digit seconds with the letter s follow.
8h31
